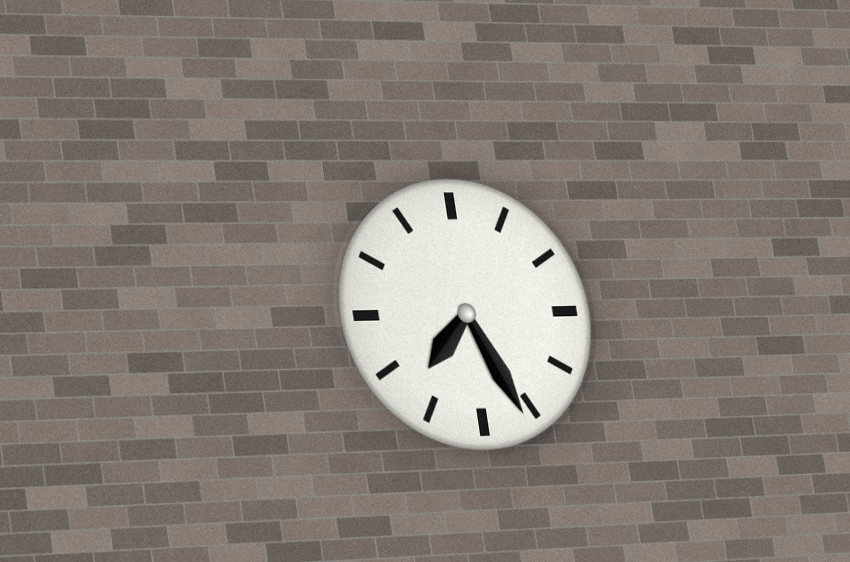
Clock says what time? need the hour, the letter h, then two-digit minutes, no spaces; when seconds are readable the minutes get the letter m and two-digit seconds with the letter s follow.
7h26
